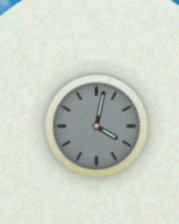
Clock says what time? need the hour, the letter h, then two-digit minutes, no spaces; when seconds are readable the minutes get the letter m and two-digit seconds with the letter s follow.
4h02
